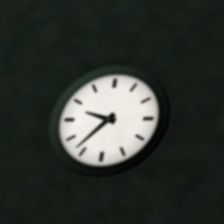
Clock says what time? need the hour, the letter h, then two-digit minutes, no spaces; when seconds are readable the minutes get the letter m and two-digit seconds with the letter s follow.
9h37
